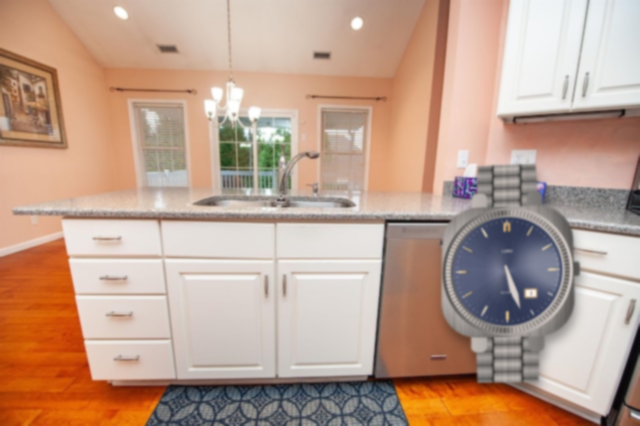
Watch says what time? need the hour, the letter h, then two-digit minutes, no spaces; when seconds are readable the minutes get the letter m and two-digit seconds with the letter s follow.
5h27
